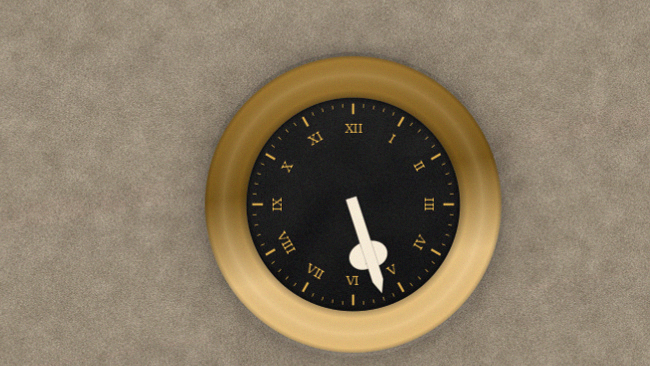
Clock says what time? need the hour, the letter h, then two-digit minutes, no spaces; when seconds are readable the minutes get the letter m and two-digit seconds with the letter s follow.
5h27
